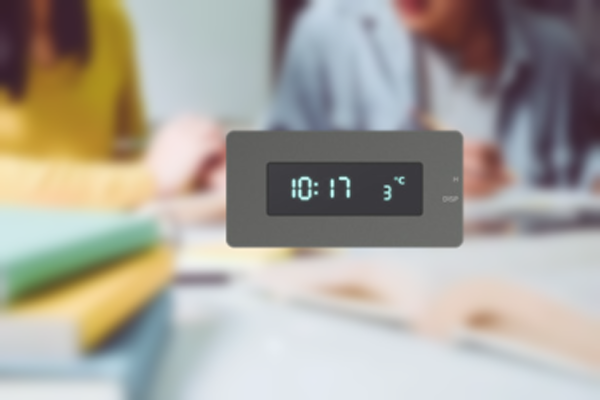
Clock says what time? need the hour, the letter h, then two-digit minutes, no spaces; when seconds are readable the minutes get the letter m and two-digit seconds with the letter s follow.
10h17
